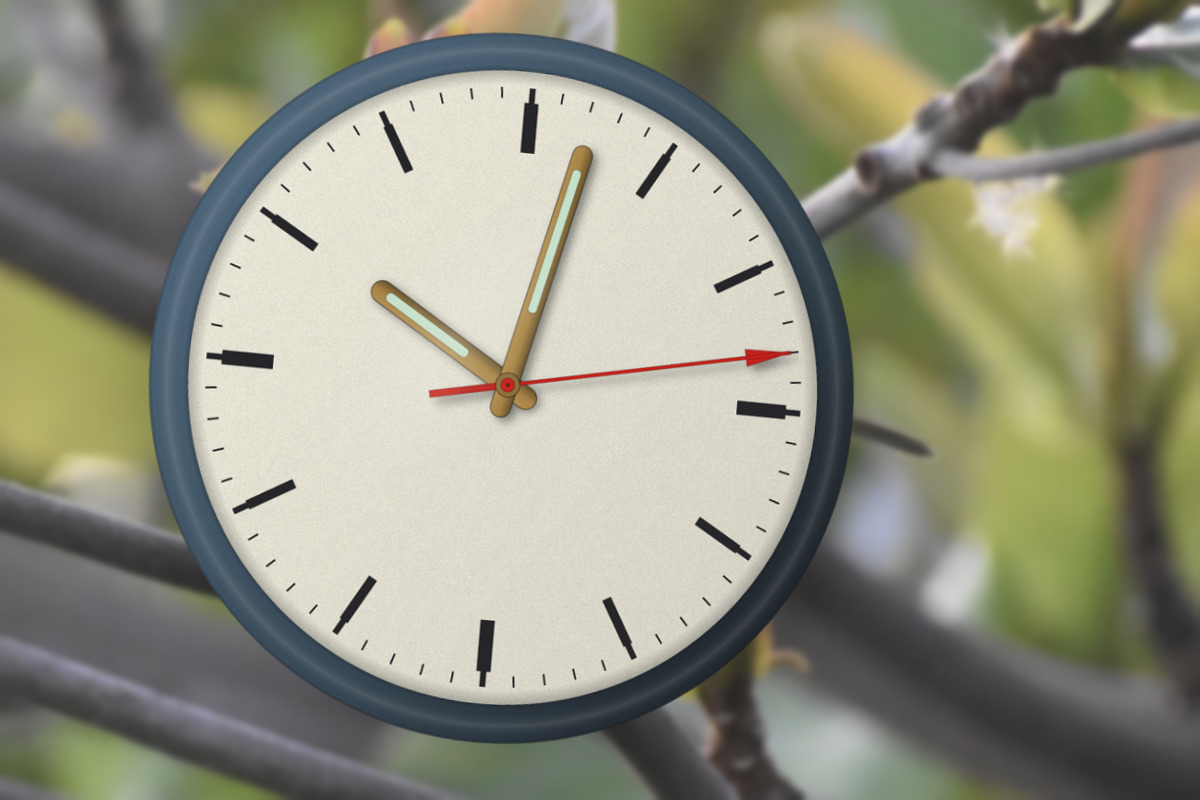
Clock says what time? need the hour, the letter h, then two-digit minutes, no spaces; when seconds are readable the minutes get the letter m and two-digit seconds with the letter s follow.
10h02m13s
